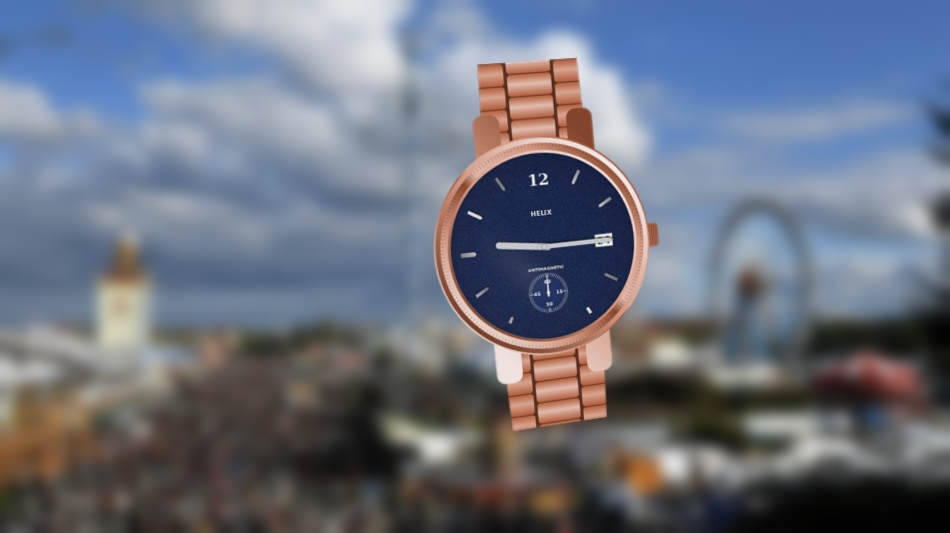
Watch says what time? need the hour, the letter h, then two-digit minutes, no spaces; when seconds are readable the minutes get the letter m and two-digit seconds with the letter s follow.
9h15
